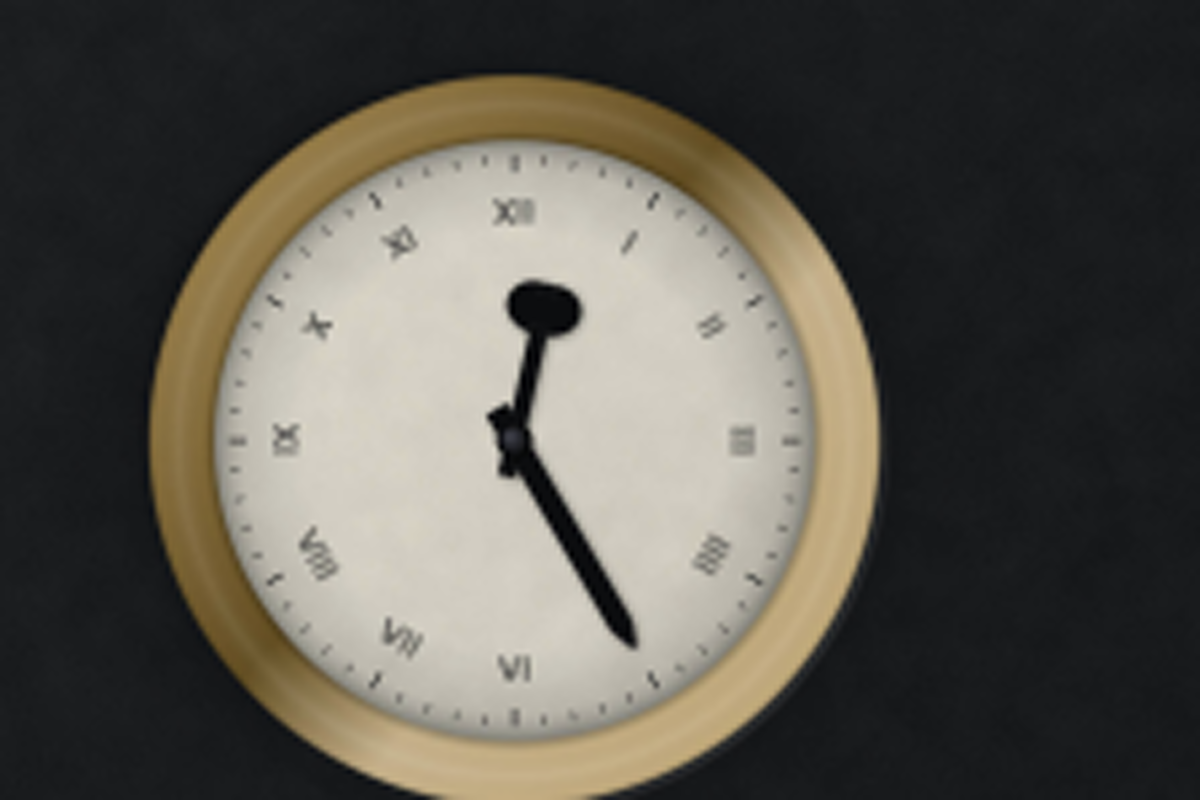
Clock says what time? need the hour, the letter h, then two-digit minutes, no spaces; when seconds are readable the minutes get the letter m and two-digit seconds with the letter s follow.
12h25
